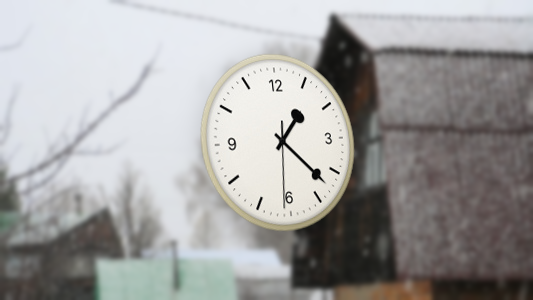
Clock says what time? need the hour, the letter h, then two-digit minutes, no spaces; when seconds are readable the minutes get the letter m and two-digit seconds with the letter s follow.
1h22m31s
